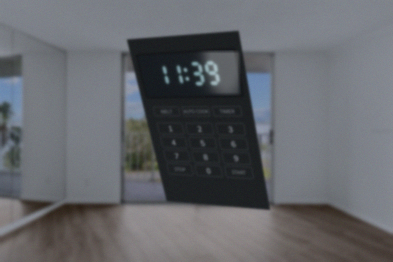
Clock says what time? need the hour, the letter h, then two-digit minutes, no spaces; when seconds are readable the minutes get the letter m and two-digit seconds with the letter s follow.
11h39
